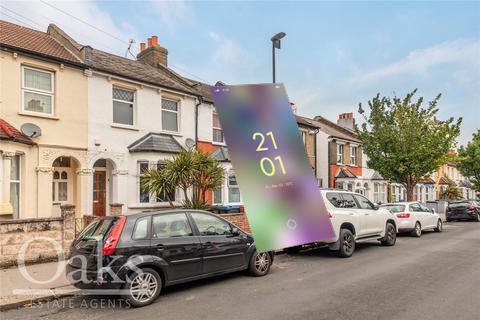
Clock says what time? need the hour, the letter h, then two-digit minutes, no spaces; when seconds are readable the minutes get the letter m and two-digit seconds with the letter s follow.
21h01
